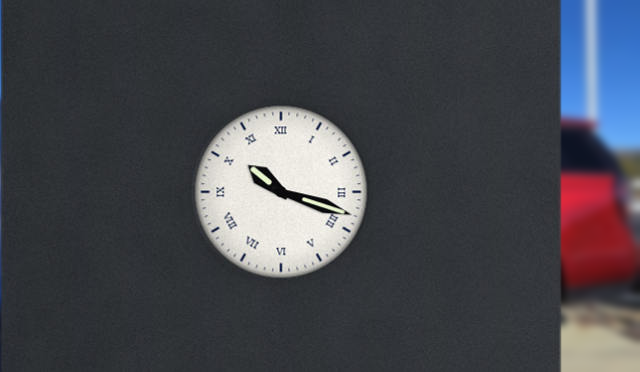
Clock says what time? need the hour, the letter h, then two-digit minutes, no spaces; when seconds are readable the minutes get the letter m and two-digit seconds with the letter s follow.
10h18
